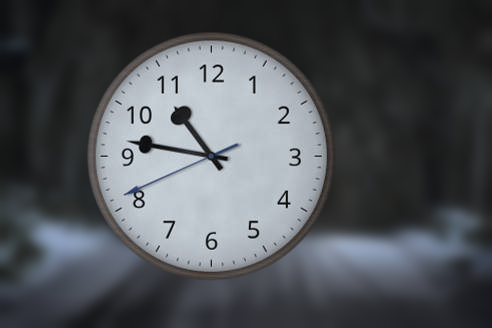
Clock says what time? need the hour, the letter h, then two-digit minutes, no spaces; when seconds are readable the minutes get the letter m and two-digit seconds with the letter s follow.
10h46m41s
